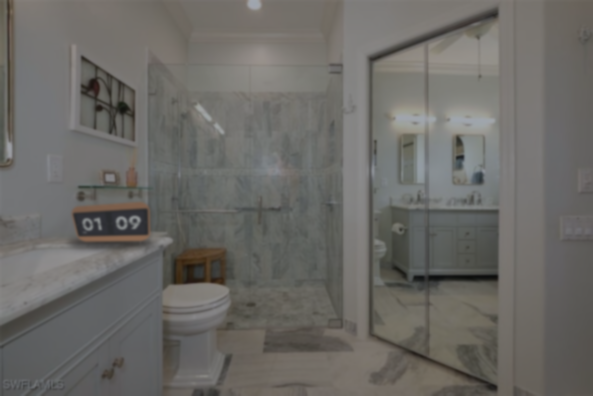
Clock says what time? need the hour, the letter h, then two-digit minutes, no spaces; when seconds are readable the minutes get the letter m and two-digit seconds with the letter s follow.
1h09
